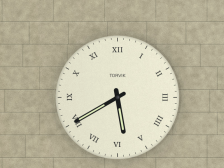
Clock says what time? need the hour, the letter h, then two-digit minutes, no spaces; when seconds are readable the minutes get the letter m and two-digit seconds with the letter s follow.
5h40
